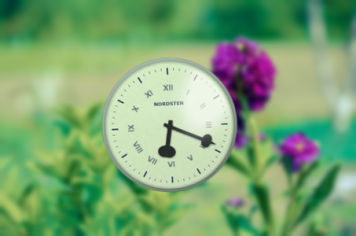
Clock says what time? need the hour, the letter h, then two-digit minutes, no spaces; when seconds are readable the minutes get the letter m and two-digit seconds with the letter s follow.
6h19
